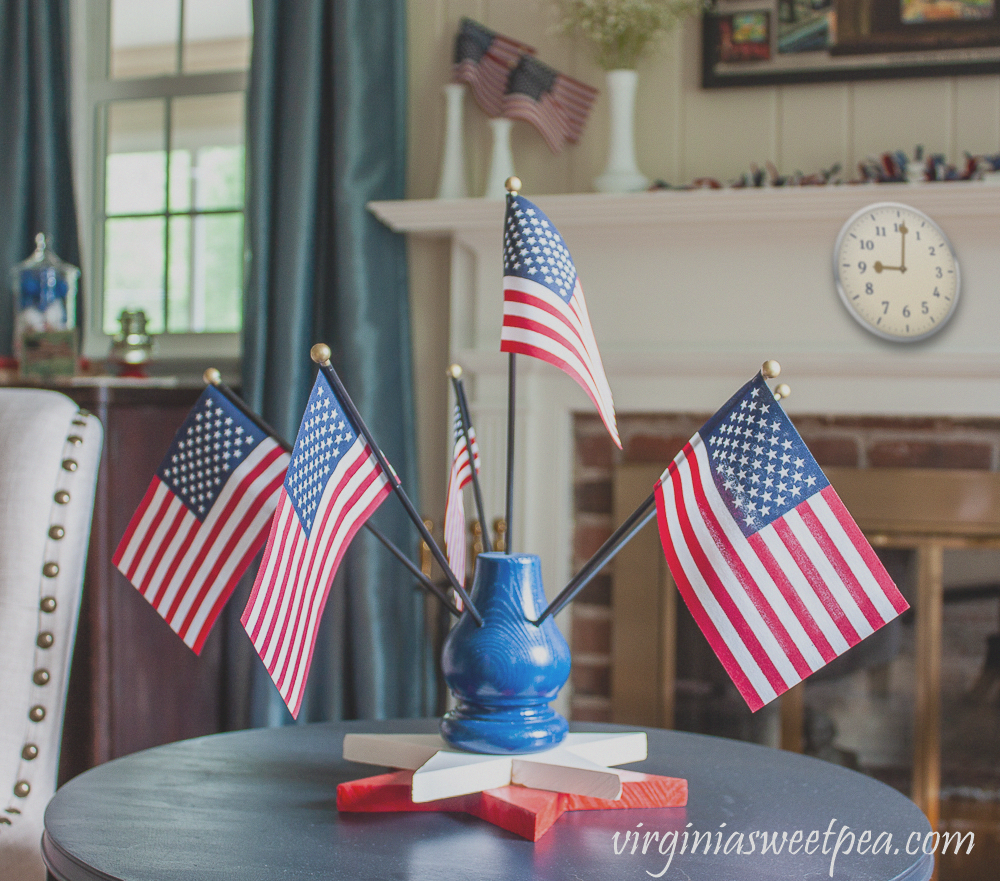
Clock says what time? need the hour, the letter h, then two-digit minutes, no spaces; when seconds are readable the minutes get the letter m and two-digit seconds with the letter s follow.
9h01
